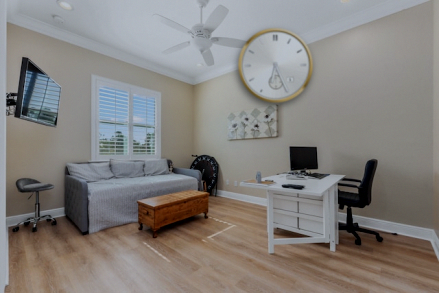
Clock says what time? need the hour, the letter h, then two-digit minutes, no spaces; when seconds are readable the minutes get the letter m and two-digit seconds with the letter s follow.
6h26
